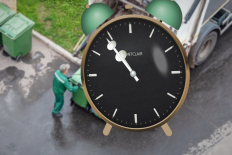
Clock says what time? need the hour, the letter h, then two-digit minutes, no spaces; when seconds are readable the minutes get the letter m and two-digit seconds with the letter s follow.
10h54
